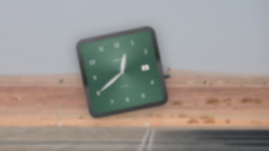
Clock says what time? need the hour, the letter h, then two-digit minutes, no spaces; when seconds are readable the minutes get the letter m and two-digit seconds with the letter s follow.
12h40
